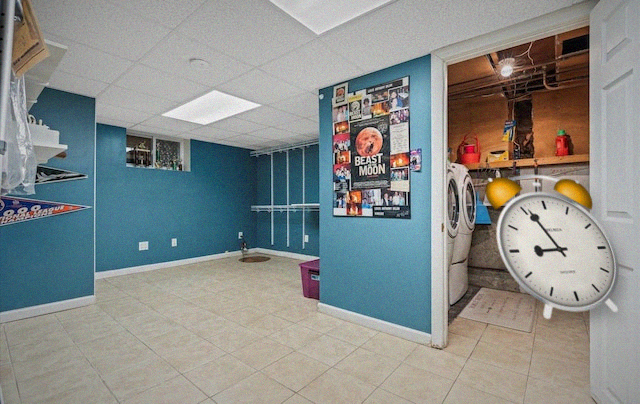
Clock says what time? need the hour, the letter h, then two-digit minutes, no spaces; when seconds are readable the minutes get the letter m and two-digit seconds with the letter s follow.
8h56
